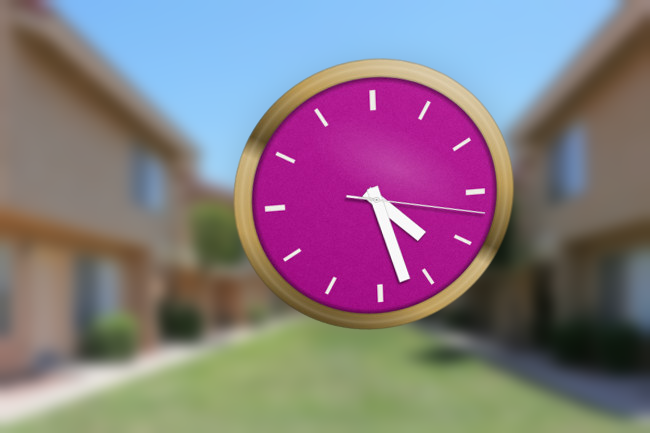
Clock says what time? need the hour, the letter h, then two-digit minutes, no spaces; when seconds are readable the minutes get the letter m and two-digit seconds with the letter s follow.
4h27m17s
